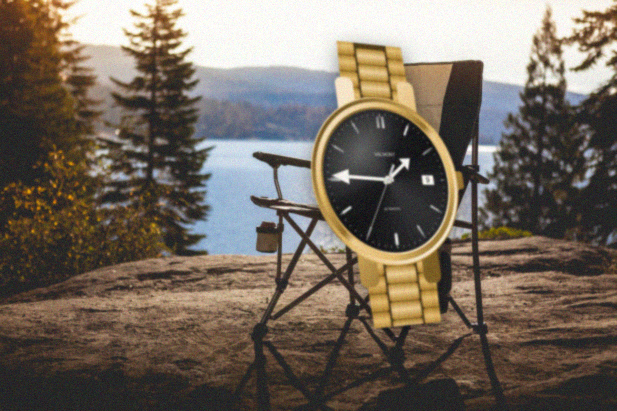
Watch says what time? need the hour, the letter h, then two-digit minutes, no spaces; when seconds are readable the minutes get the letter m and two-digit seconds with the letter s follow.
1h45m35s
